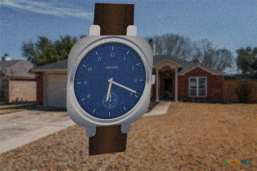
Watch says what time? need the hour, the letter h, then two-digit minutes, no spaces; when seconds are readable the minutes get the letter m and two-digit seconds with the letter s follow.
6h19
